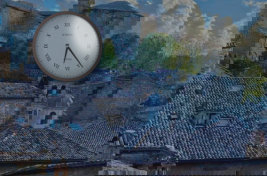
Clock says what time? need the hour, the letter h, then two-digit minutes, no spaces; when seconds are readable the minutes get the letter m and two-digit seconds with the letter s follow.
6h24
